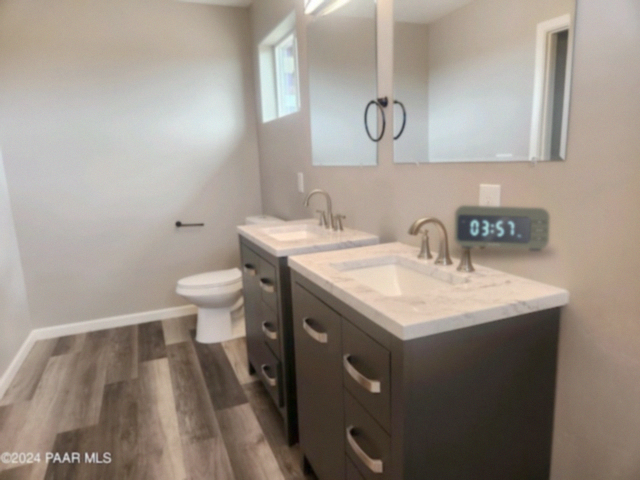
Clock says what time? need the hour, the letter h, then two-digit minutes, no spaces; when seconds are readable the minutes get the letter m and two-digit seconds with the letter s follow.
3h57
